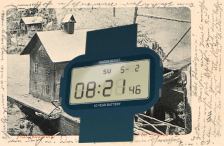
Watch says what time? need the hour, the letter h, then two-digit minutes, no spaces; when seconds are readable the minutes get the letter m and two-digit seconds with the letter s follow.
8h21m46s
